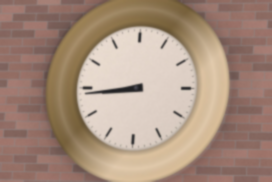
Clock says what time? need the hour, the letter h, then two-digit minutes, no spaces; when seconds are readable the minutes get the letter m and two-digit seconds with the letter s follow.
8h44
